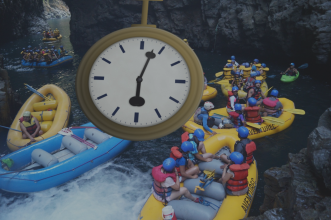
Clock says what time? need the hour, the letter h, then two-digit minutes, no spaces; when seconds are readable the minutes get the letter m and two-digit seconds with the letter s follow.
6h03
